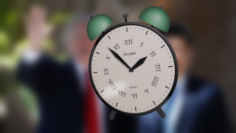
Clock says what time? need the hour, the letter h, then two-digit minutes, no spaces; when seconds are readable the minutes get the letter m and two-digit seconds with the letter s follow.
1h53
